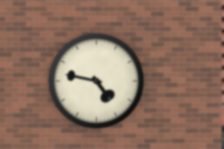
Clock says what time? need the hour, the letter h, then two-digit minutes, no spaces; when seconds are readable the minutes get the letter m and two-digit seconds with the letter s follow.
4h47
